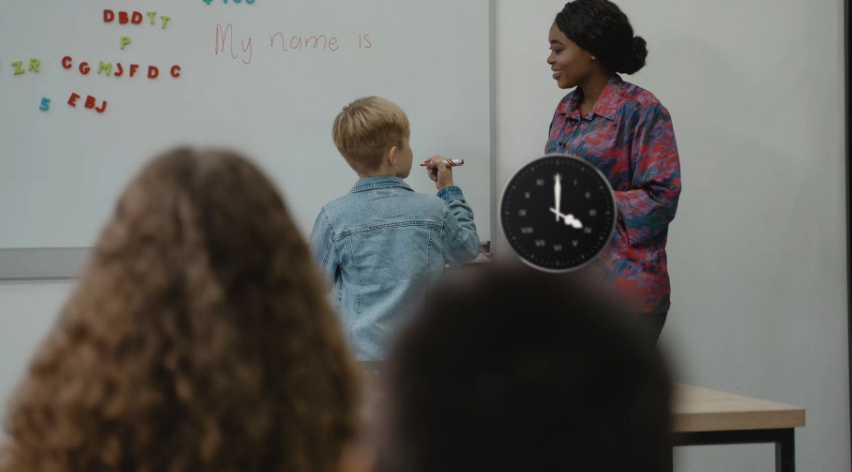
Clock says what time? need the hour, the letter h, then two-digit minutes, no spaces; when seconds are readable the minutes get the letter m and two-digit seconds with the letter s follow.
4h00
